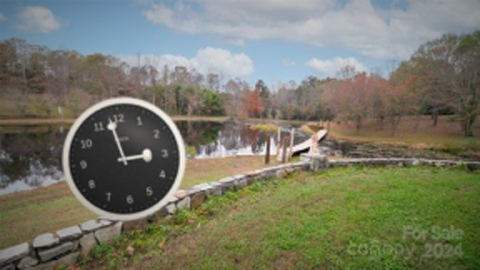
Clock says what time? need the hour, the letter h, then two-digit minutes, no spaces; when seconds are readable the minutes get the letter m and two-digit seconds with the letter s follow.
2h58
